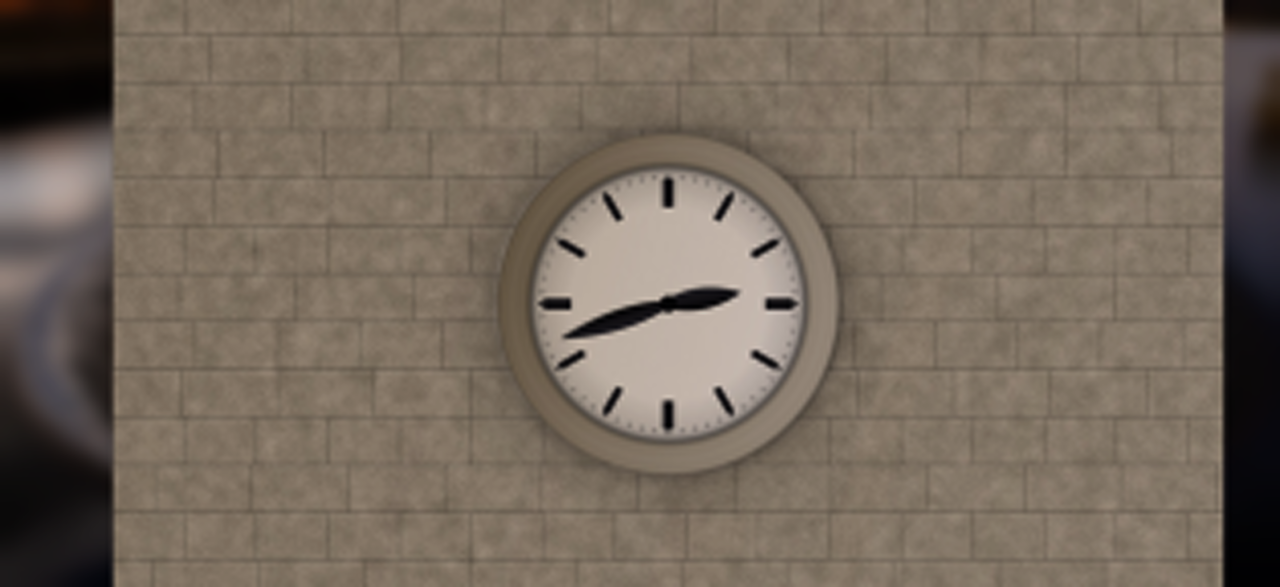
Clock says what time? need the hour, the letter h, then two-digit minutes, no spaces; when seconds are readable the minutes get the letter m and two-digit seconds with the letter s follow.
2h42
